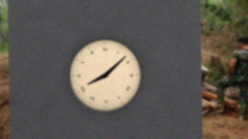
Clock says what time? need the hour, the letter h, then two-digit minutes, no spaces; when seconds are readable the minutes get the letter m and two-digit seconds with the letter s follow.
8h08
